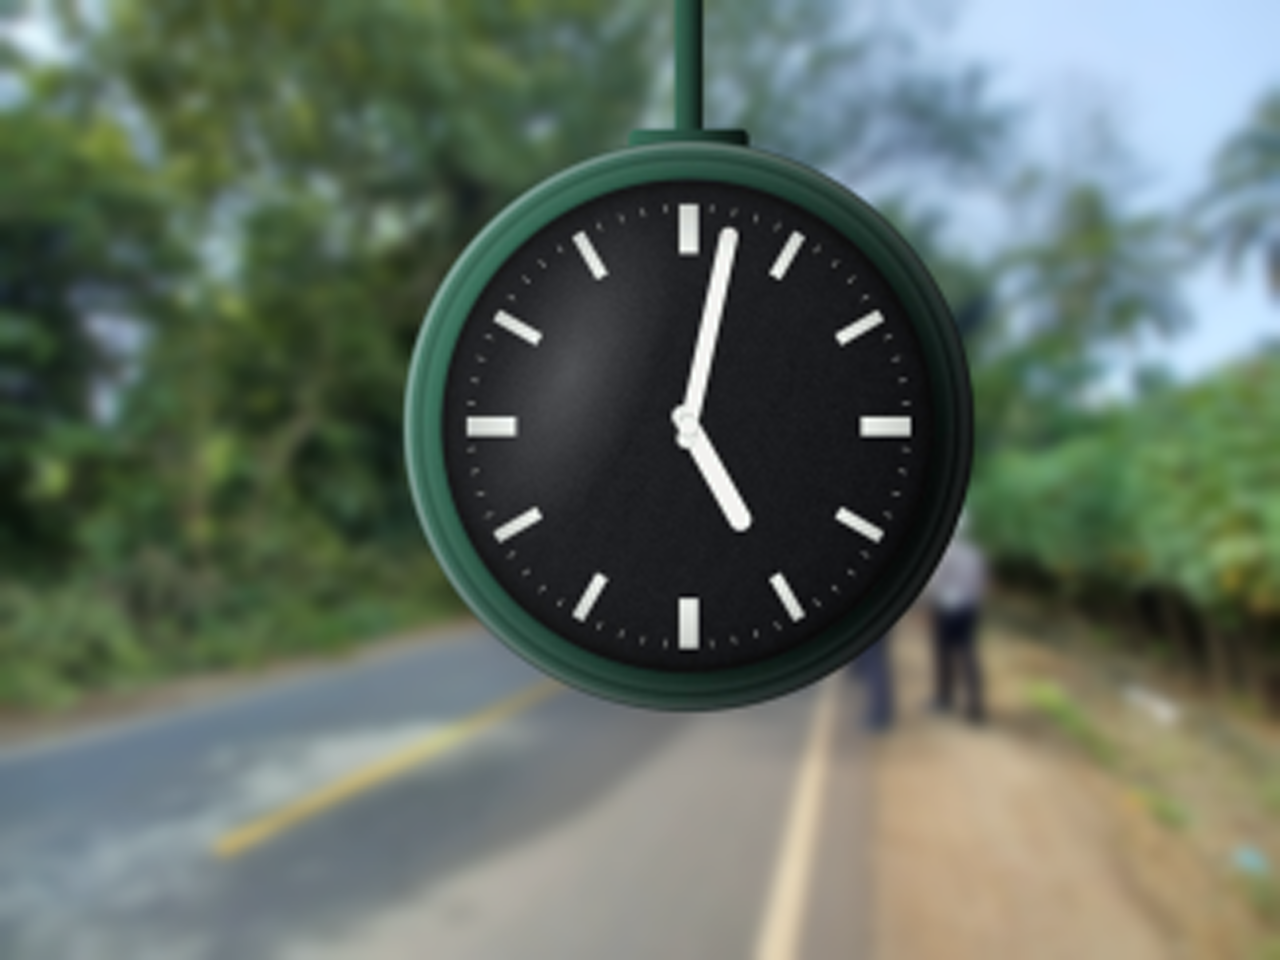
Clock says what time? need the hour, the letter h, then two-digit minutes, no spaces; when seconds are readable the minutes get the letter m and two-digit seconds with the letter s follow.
5h02
